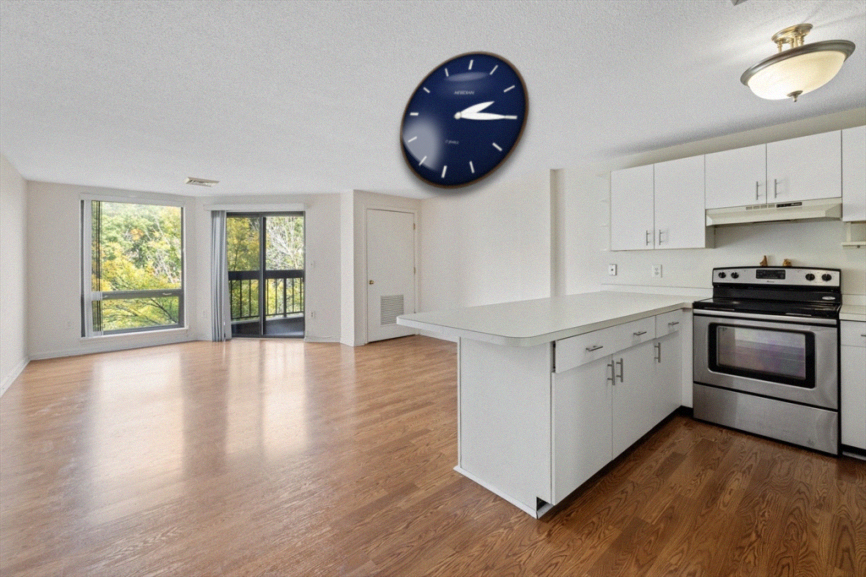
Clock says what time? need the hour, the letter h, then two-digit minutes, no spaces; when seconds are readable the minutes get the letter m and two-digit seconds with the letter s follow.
2h15
